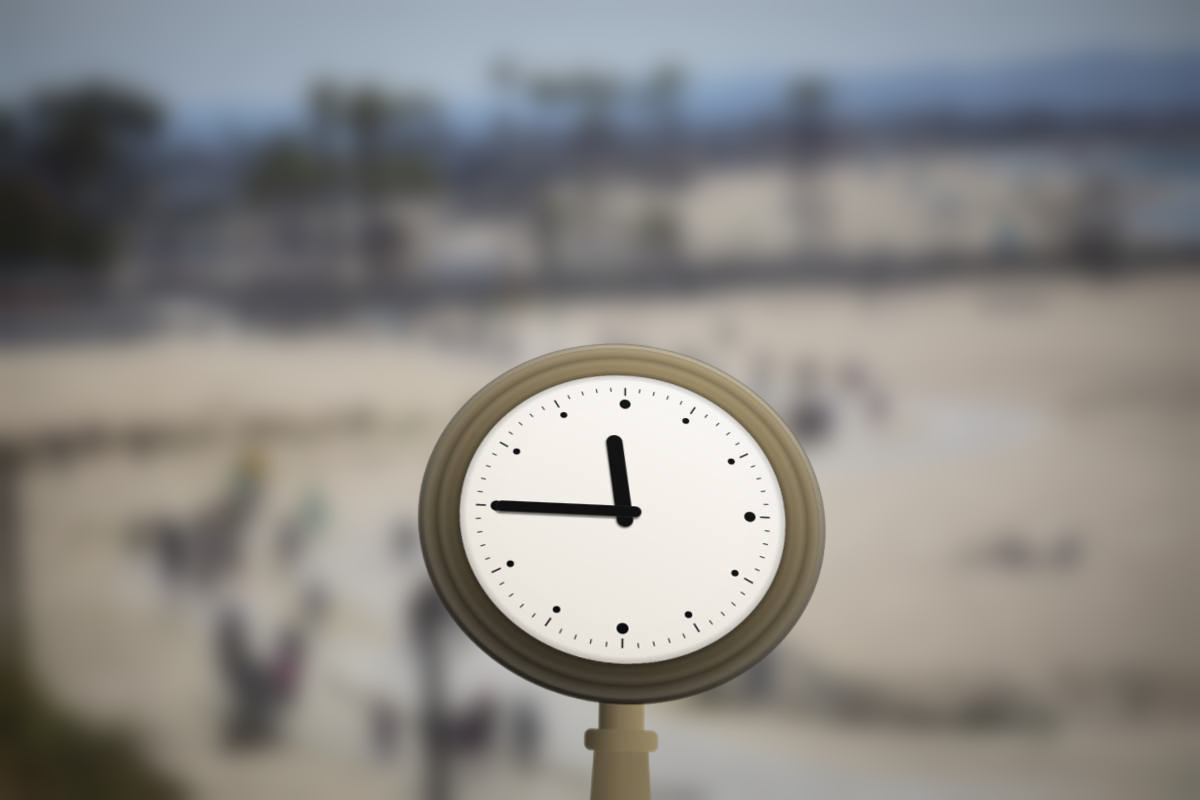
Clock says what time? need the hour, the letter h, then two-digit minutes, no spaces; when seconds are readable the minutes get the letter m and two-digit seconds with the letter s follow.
11h45
